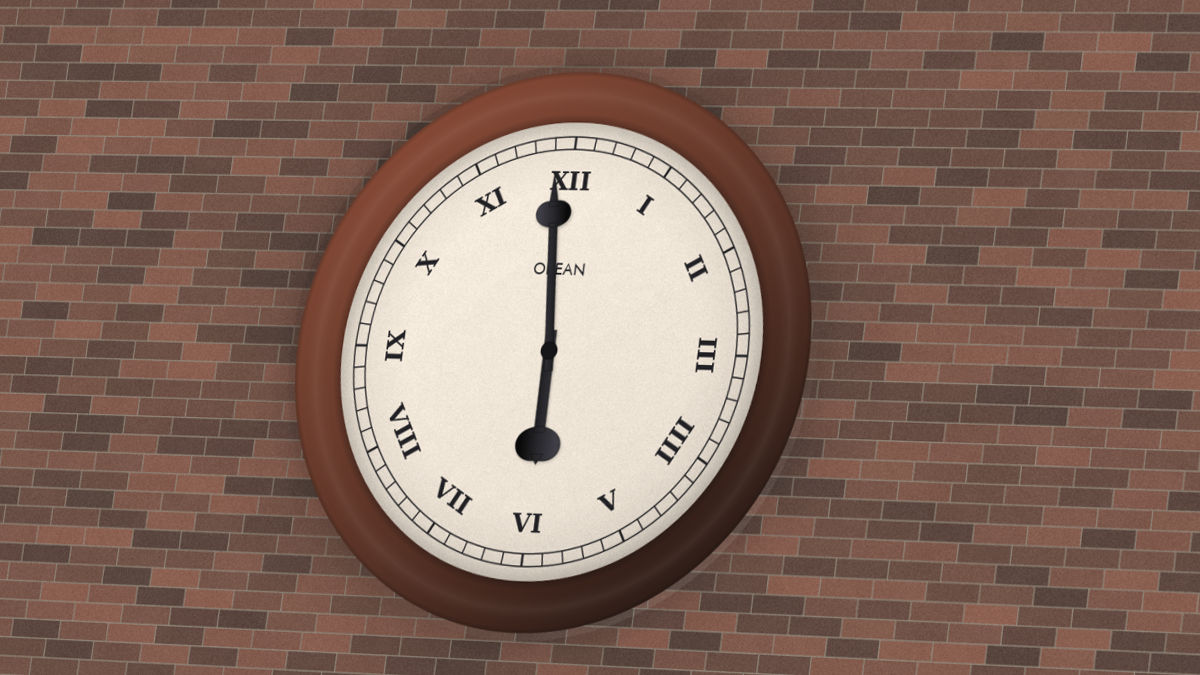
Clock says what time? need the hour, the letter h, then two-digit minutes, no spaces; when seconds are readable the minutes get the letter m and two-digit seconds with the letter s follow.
5h59
